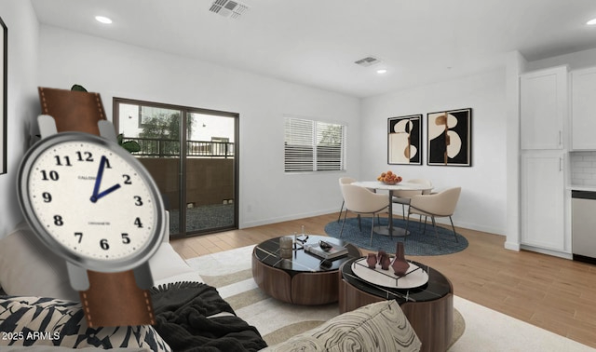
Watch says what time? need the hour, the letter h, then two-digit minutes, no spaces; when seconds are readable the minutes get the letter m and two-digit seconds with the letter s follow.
2h04
